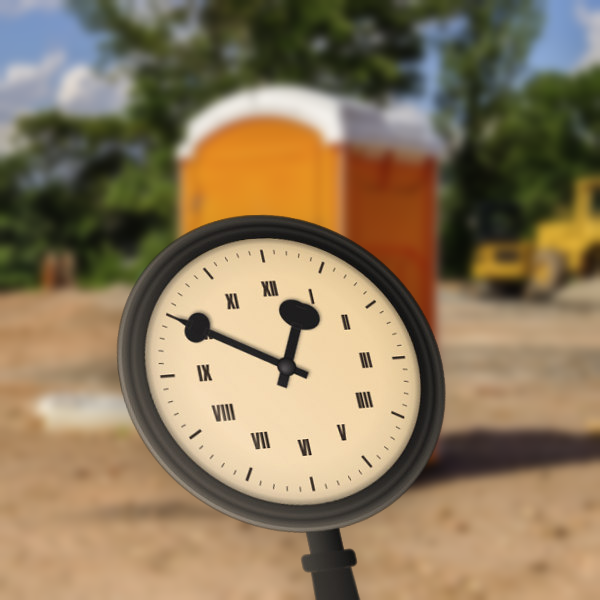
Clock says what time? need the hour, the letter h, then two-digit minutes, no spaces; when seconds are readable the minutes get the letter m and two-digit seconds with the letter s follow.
12h50
